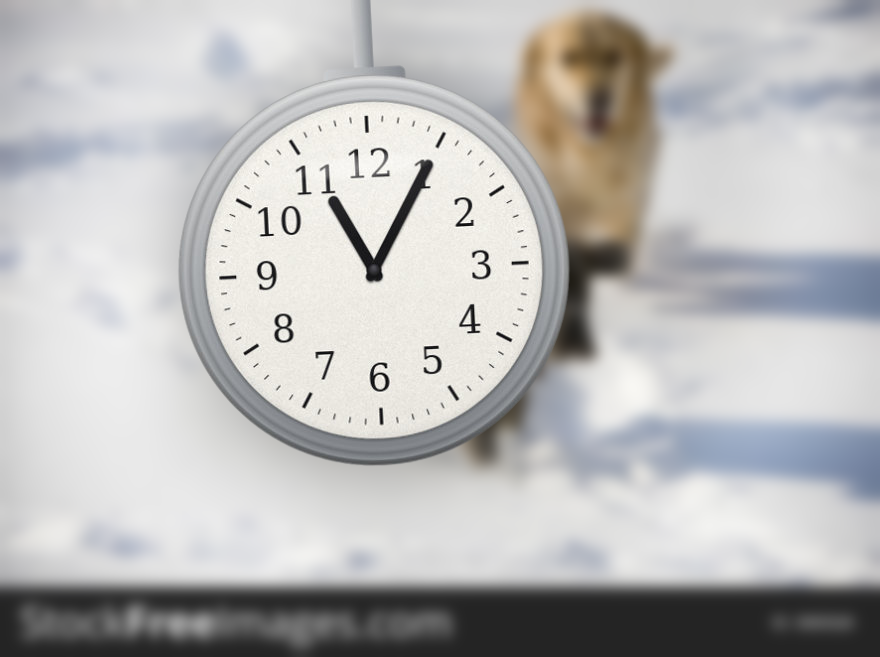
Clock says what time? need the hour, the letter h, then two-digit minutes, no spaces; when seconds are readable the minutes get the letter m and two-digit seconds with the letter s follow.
11h05
